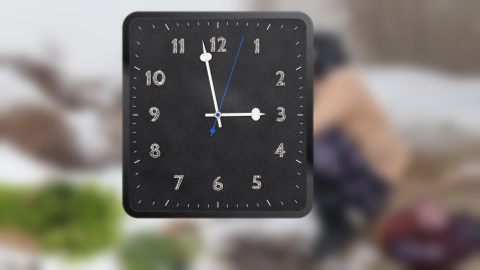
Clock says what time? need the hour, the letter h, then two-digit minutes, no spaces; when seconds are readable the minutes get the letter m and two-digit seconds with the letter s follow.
2h58m03s
